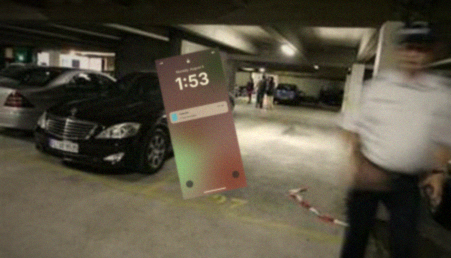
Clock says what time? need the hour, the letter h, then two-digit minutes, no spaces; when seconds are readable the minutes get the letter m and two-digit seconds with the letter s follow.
1h53
